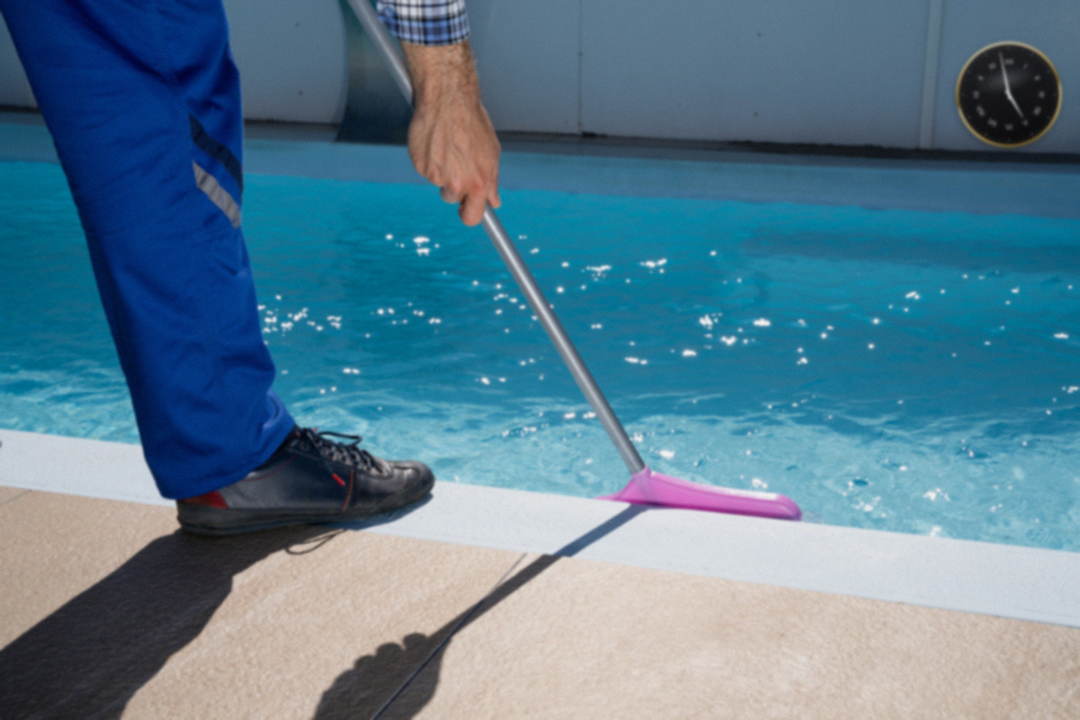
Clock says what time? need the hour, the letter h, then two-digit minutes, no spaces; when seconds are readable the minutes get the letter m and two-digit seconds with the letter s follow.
4h58
